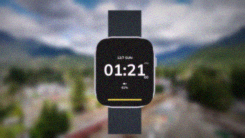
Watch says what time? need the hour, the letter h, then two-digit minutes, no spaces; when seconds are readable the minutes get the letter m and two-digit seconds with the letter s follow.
1h21
